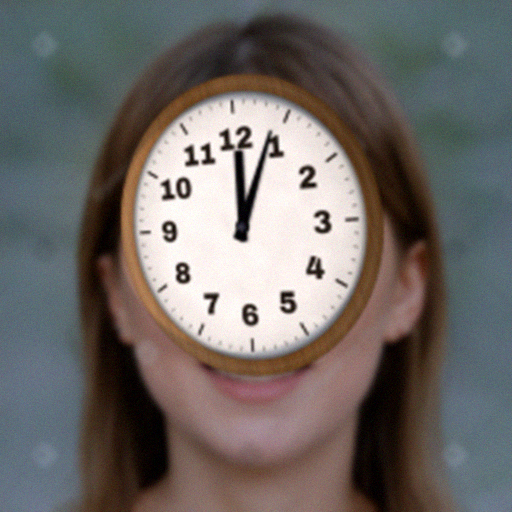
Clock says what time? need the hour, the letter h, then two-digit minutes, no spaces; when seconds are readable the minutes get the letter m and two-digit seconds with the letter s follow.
12h04
